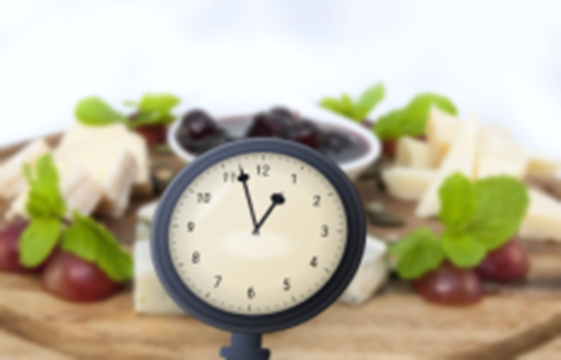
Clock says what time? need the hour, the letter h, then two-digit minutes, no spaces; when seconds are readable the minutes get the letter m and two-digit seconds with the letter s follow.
12h57
